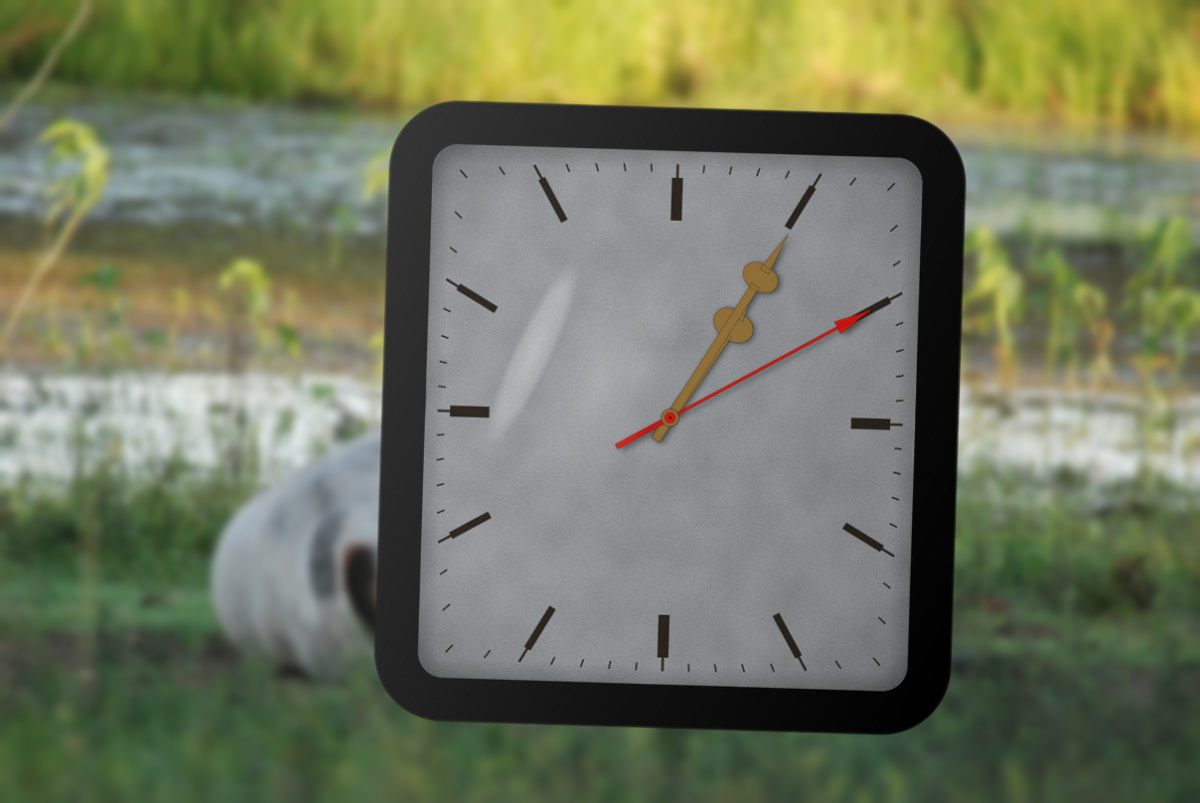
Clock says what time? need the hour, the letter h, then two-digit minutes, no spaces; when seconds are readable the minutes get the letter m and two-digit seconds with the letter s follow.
1h05m10s
